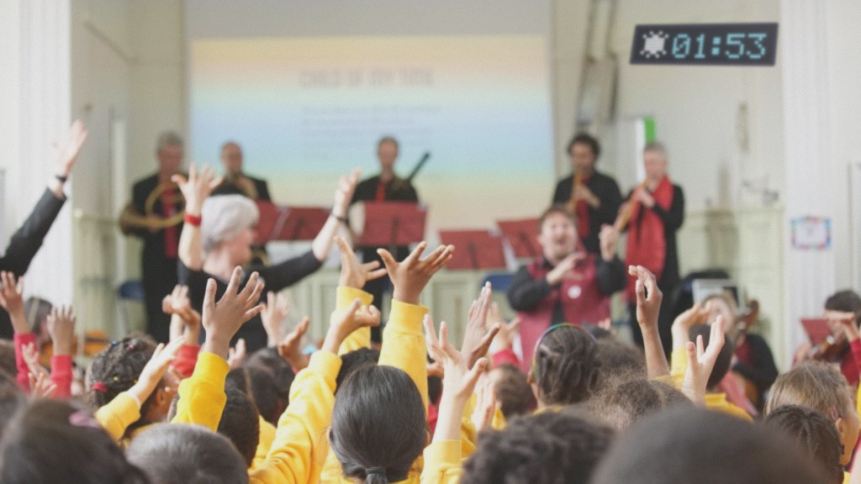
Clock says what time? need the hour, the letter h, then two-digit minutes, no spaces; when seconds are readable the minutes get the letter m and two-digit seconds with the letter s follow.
1h53
